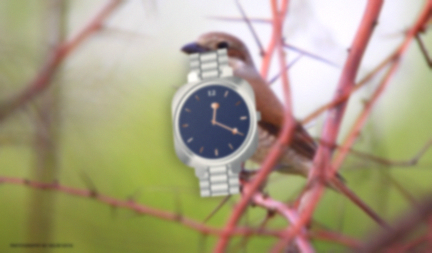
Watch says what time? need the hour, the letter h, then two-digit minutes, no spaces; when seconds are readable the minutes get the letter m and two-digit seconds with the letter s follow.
12h20
